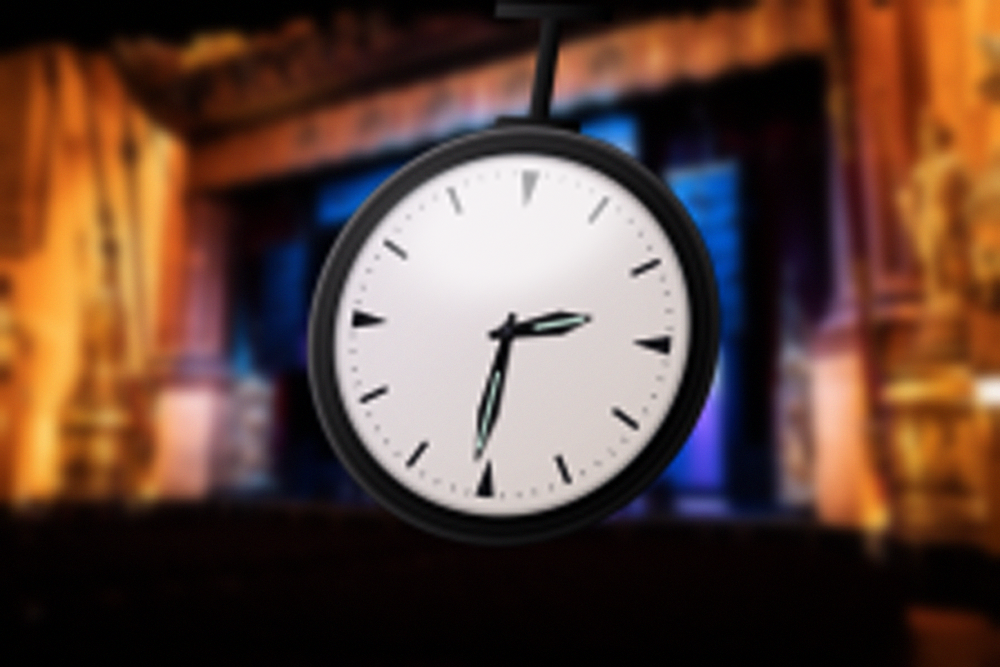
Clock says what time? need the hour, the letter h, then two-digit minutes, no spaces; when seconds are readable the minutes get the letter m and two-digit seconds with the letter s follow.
2h31
